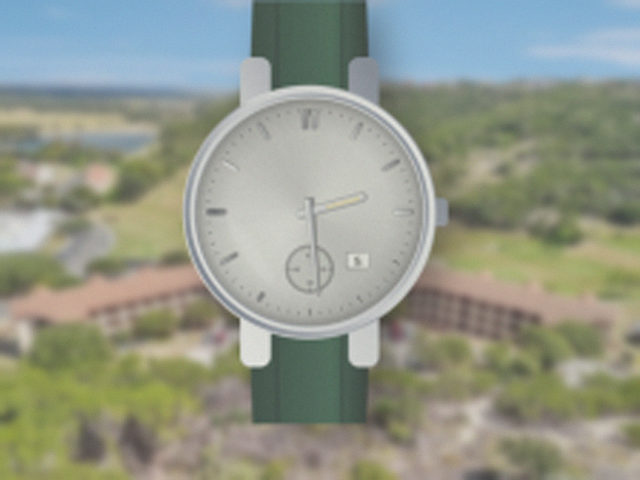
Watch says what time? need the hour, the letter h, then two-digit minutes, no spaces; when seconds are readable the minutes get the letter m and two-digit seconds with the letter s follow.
2h29
